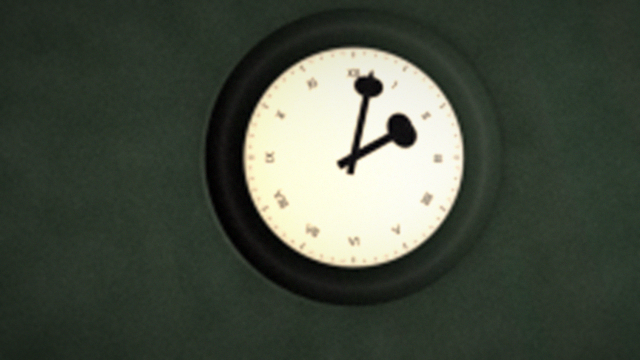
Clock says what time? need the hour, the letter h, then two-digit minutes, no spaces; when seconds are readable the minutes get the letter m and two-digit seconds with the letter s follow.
2h02
